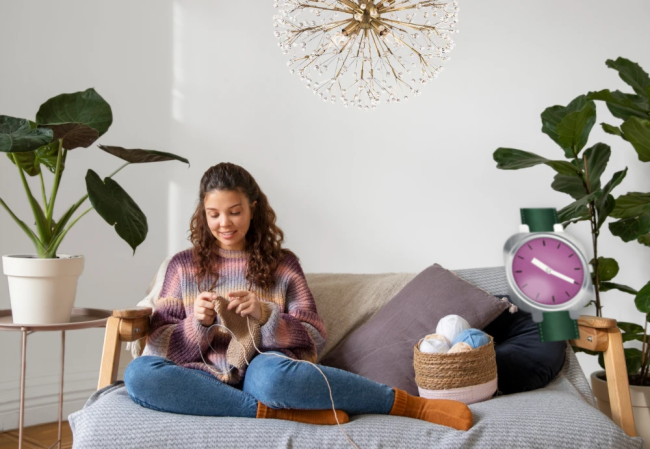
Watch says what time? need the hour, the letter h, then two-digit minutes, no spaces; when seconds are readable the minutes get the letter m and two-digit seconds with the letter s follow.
10h20
